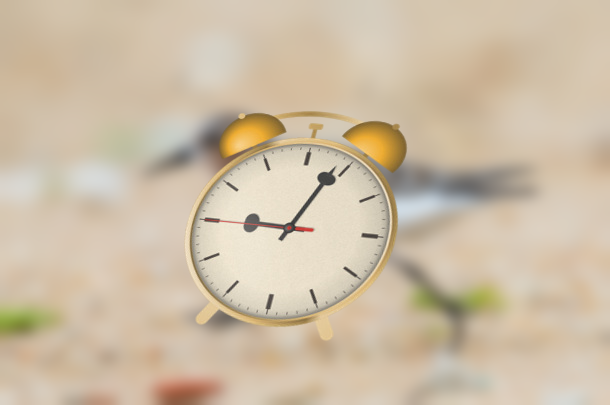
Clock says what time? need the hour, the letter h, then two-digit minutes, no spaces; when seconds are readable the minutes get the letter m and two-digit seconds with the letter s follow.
9h03m45s
